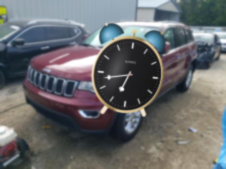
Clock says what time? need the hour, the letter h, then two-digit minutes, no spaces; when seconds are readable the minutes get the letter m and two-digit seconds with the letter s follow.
6h43
